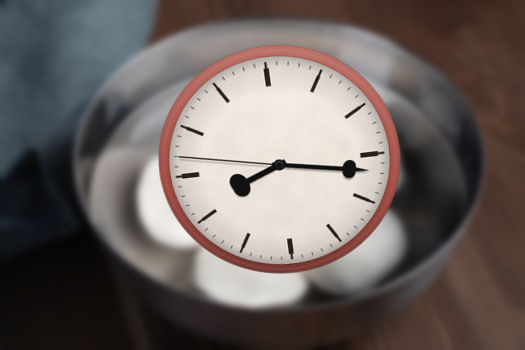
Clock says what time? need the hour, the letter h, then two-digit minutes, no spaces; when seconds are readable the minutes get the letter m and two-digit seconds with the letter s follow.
8h16m47s
